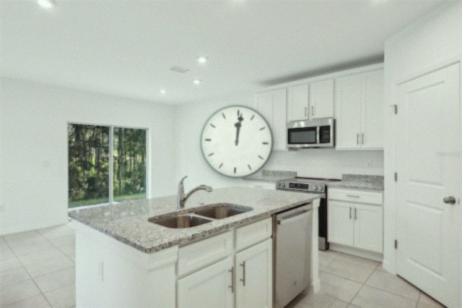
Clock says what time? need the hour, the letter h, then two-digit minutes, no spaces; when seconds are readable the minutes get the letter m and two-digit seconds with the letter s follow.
12h01
